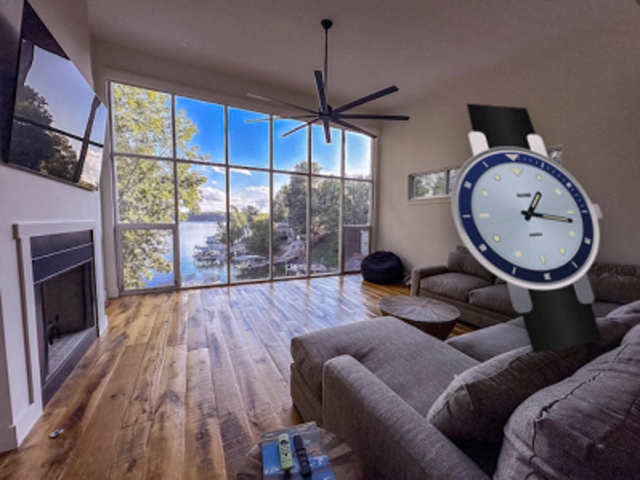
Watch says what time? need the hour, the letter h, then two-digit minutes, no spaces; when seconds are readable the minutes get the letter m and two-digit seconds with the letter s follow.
1h17
